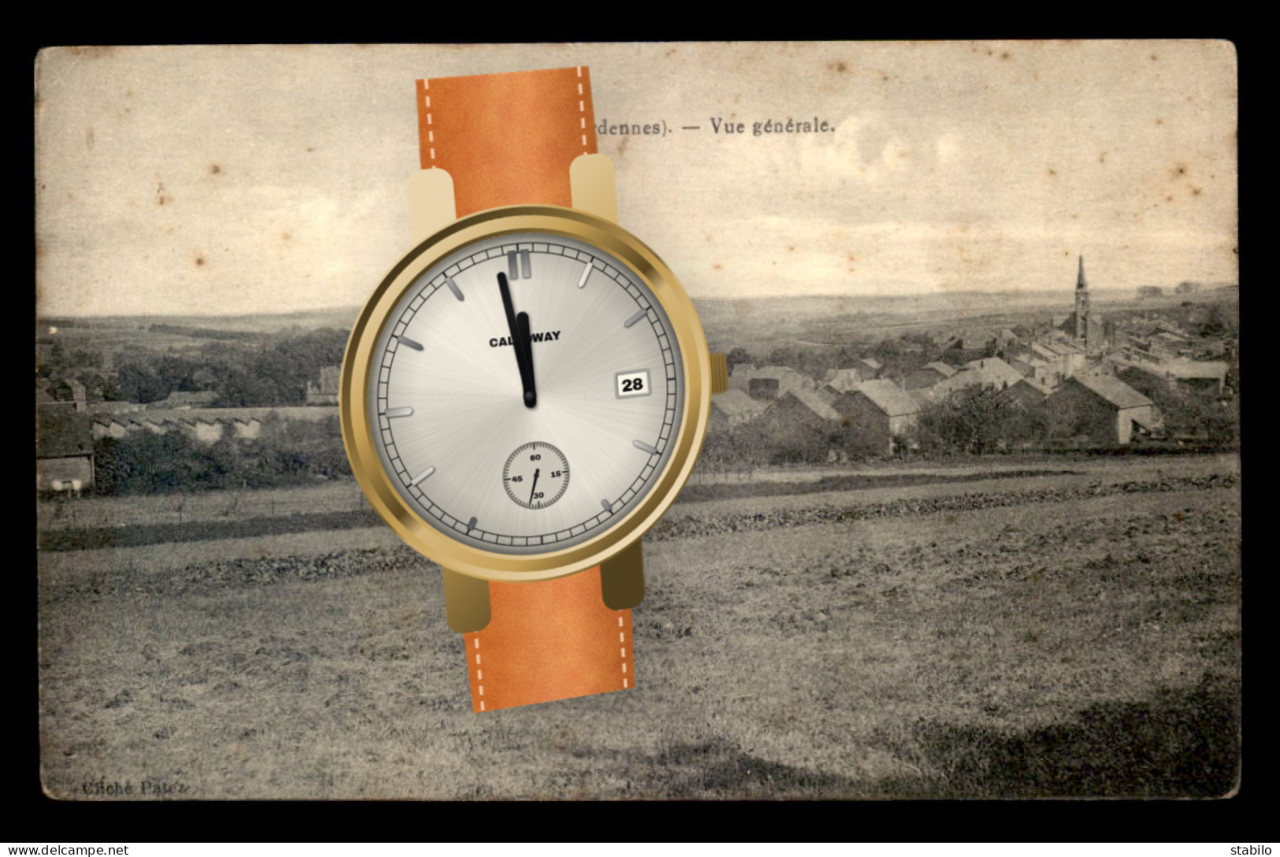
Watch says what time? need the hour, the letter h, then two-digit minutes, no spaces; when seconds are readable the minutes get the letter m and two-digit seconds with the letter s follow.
11h58m33s
